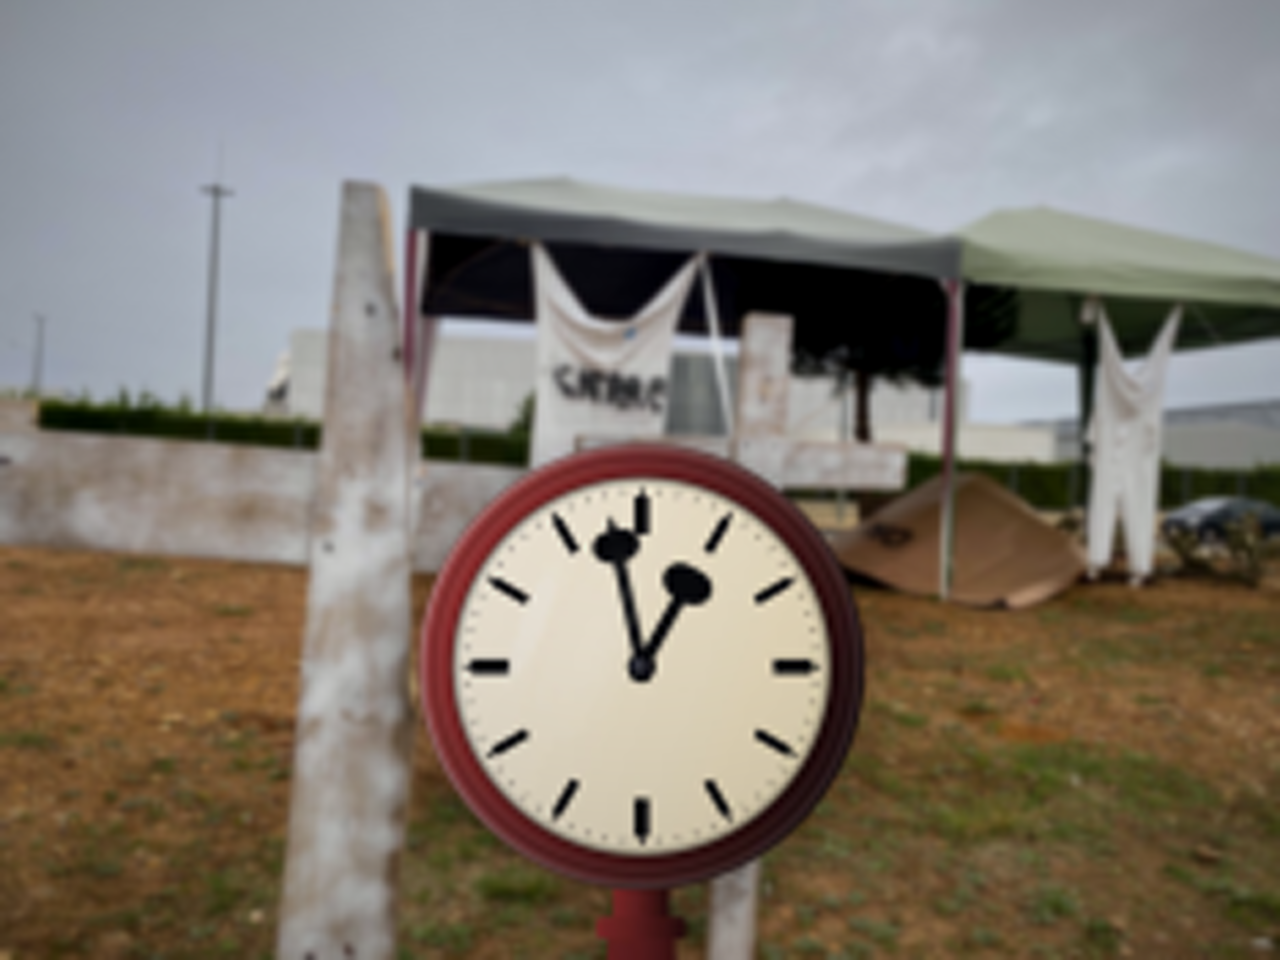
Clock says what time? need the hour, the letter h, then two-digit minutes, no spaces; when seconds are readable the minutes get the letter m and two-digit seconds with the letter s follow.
12h58
